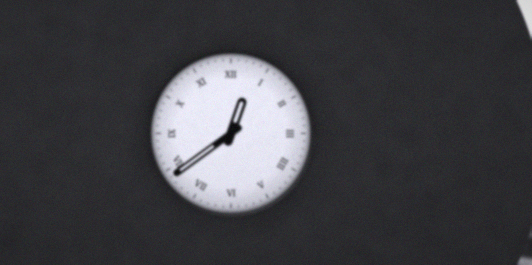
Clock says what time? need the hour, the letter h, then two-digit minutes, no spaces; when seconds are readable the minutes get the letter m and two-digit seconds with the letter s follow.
12h39
